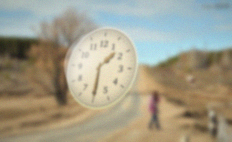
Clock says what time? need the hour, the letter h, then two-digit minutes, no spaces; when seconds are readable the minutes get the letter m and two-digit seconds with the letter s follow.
1h30
